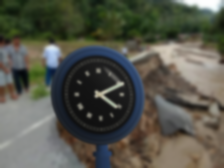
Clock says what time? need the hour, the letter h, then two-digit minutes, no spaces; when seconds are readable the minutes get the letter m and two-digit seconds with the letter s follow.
4h11
